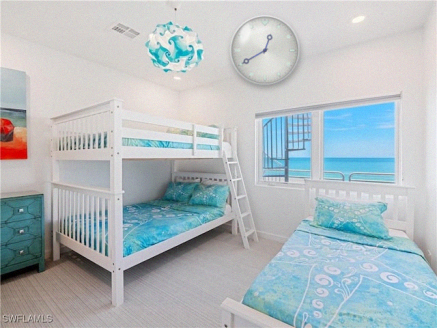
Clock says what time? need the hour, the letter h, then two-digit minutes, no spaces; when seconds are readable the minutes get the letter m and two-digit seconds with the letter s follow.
12h40
